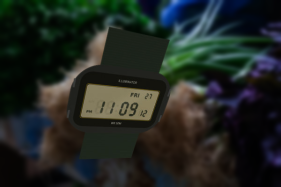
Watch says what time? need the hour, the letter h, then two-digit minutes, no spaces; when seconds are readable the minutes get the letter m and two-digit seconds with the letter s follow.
11h09m12s
